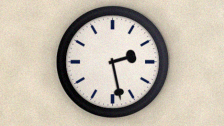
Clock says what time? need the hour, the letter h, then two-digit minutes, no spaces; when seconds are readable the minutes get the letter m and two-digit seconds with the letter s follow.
2h28
